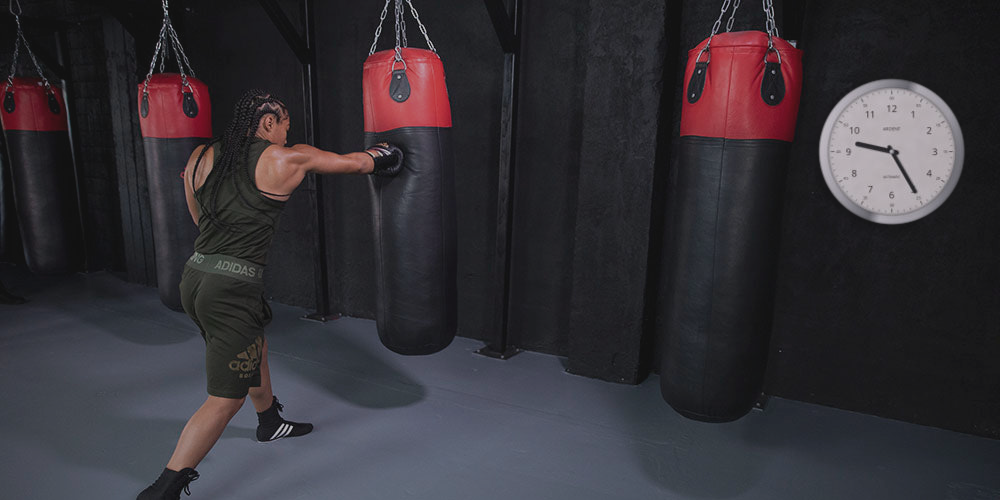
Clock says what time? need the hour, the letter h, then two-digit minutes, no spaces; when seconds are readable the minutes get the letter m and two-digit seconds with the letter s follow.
9h25
